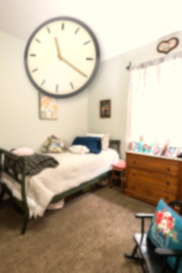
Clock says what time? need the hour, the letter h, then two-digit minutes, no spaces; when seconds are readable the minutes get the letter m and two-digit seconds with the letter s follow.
11h20
